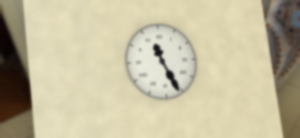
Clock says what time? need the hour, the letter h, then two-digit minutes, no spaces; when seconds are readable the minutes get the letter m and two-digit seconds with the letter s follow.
11h26
